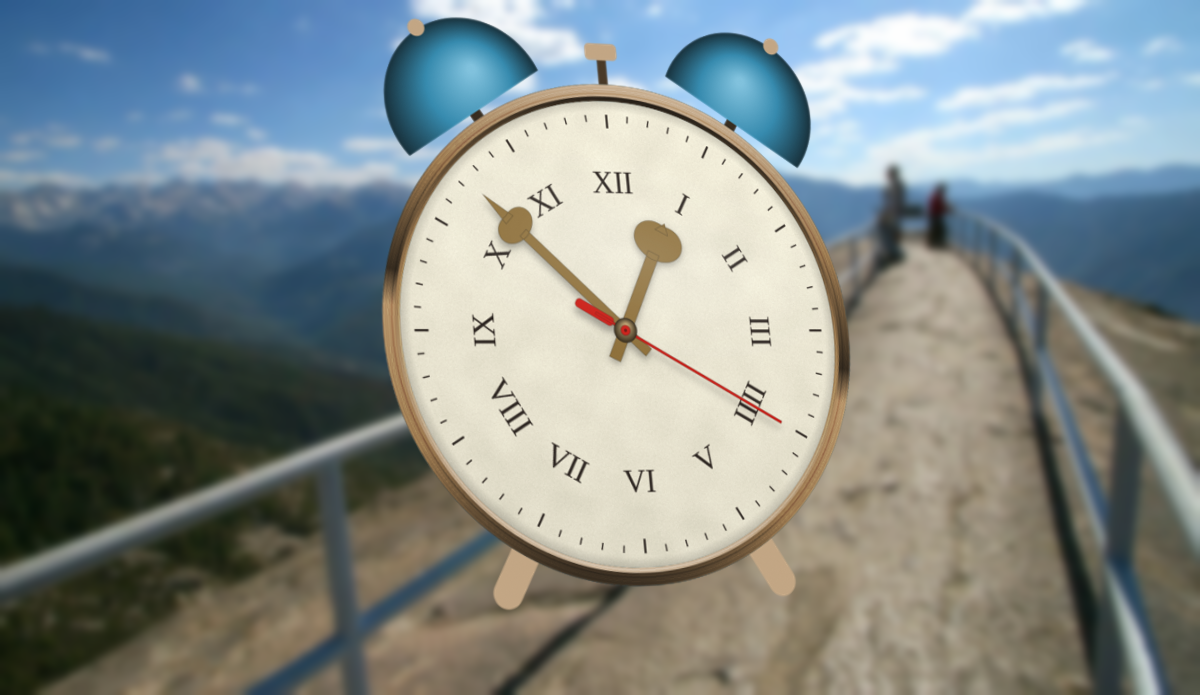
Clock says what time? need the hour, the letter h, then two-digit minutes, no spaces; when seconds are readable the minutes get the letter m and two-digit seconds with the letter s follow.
12h52m20s
